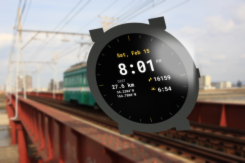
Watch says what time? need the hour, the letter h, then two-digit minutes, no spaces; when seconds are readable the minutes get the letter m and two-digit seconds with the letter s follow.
8h01
